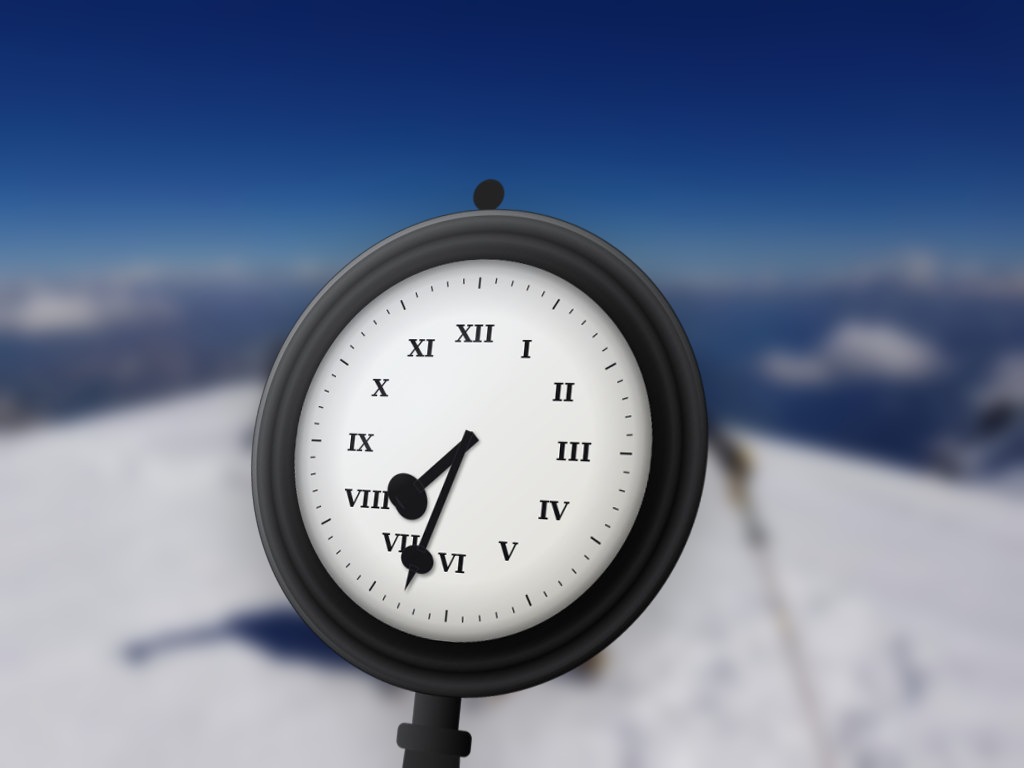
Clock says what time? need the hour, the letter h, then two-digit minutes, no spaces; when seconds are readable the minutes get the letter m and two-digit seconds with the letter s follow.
7h33
